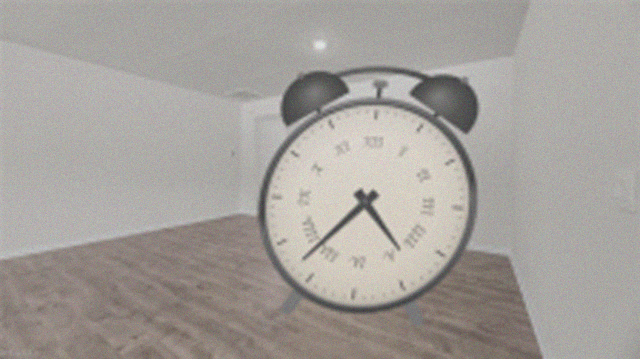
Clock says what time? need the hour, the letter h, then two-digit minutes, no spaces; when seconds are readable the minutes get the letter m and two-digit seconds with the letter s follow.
4h37
